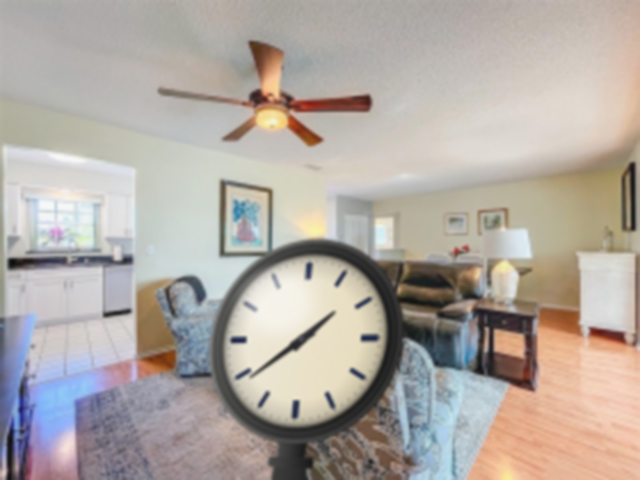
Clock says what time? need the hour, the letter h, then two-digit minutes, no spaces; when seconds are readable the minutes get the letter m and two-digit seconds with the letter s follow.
1h39
